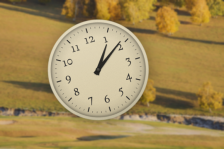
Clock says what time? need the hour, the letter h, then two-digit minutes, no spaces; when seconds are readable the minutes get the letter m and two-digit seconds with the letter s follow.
1h09
